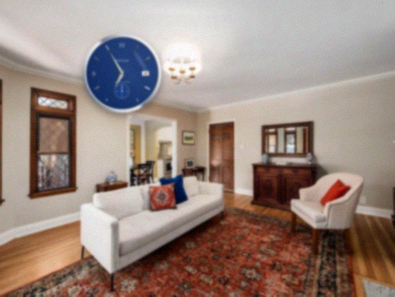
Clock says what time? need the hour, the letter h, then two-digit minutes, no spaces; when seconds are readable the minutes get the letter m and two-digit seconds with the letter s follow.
6h55
